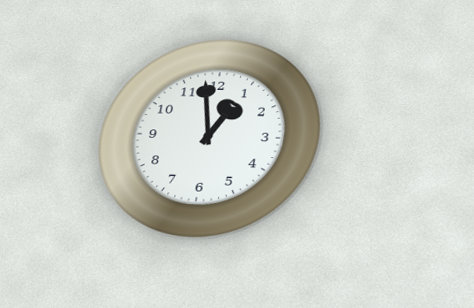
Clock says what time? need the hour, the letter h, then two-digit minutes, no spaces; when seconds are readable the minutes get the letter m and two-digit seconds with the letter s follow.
12h58
